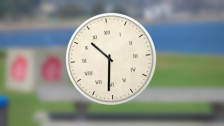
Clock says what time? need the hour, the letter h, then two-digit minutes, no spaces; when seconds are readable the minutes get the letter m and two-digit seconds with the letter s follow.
10h31
